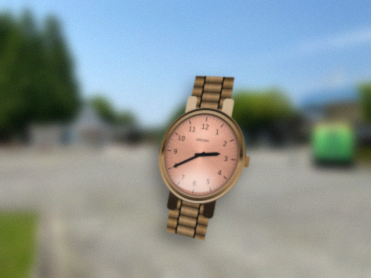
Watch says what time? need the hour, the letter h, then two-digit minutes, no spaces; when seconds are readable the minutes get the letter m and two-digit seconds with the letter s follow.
2h40
